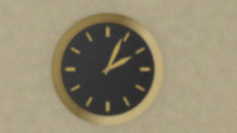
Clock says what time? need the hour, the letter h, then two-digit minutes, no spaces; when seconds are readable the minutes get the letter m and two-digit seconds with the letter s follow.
2h04
